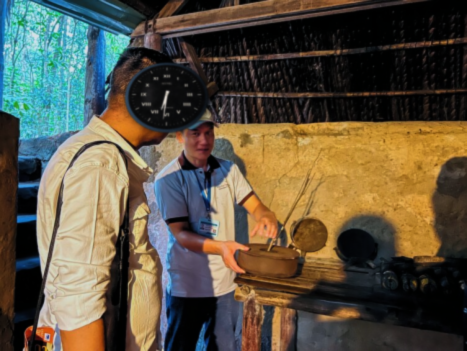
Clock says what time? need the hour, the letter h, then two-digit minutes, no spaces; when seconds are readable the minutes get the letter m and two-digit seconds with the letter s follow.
6h31
